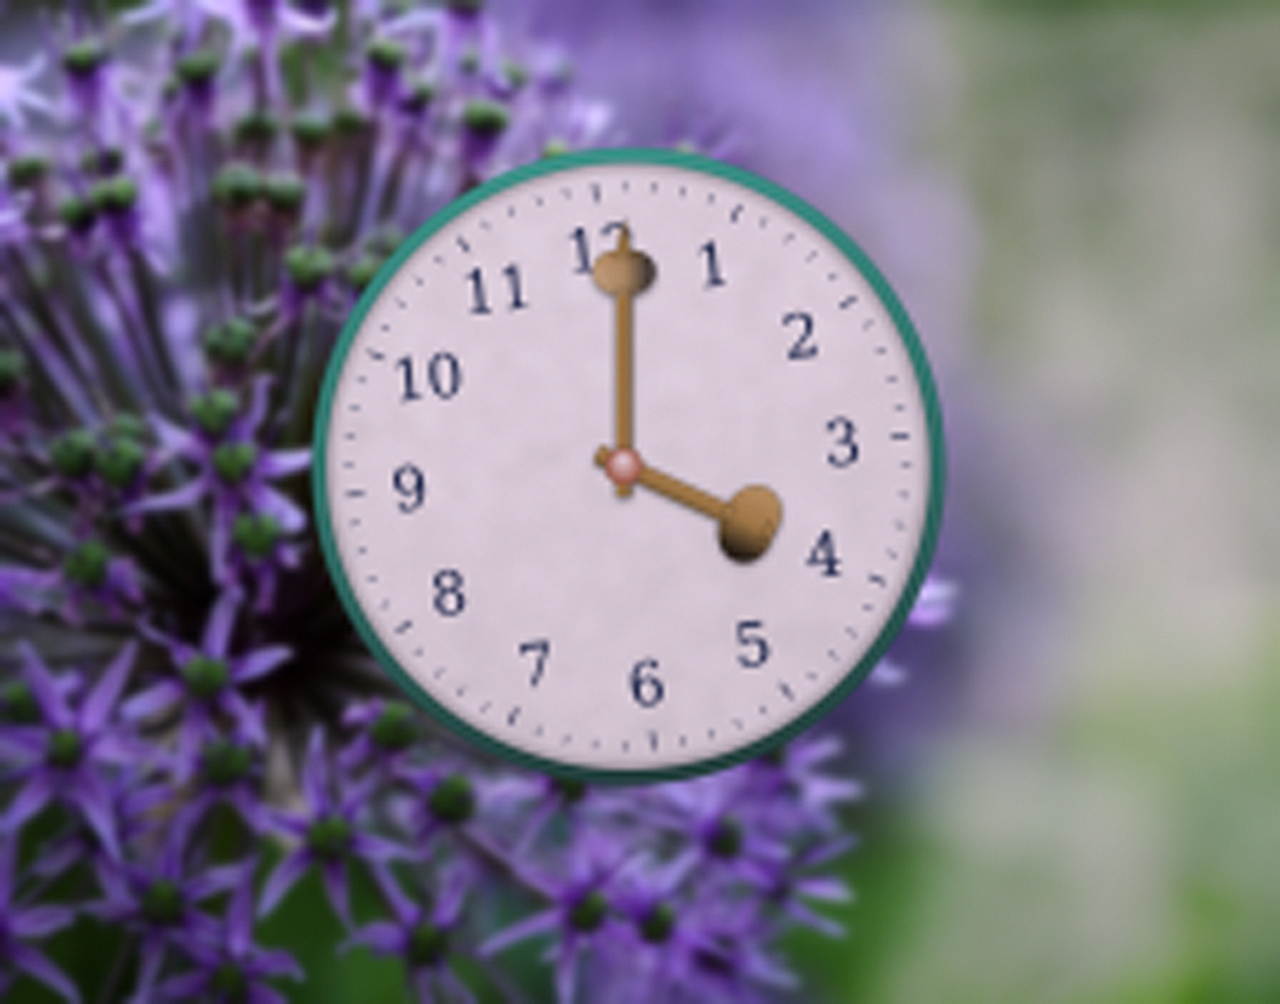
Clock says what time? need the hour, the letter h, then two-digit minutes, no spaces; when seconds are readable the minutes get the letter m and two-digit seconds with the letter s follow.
4h01
